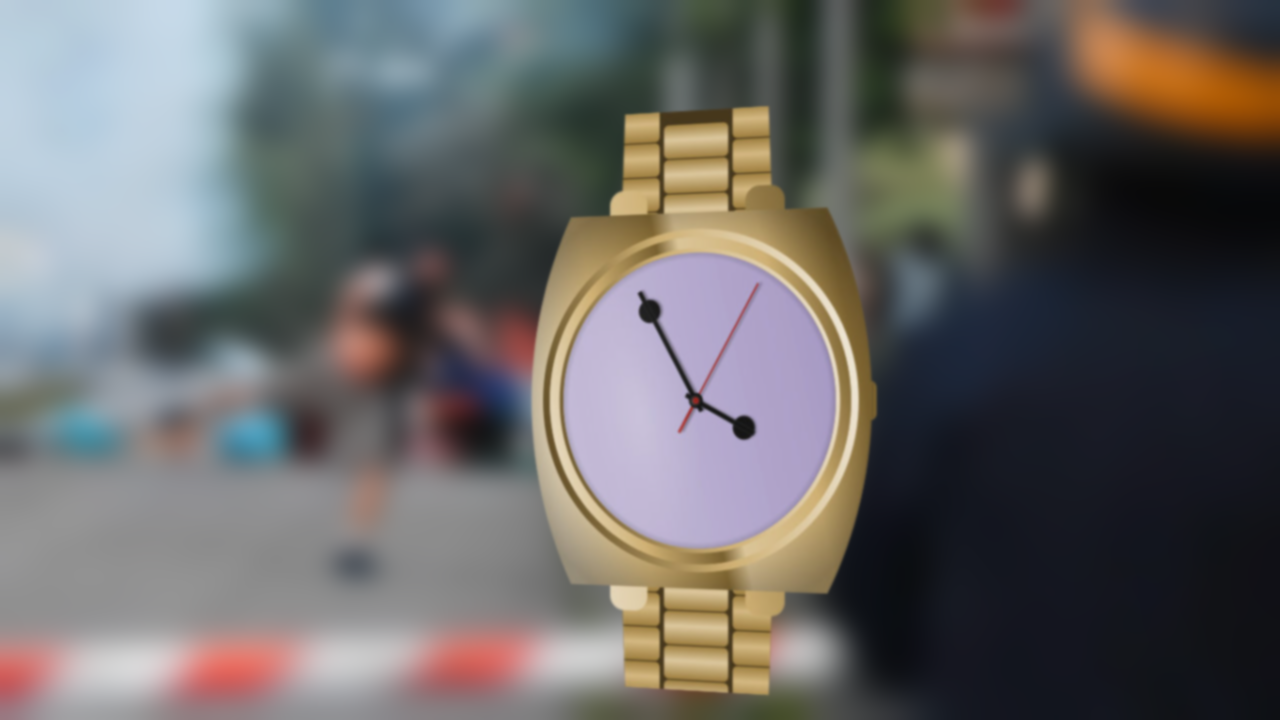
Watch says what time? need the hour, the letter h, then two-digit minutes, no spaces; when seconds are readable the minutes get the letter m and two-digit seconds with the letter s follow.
3h55m05s
